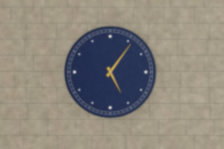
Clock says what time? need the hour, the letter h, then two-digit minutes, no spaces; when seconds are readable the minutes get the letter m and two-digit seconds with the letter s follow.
5h06
